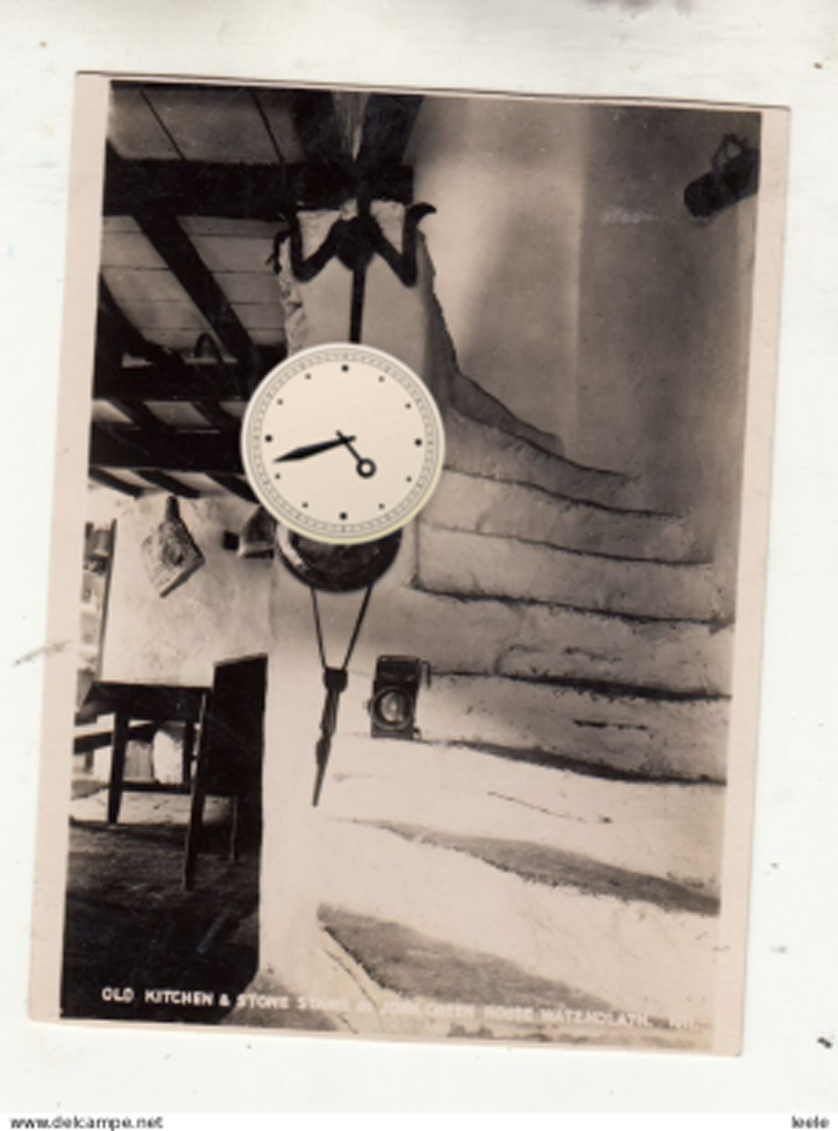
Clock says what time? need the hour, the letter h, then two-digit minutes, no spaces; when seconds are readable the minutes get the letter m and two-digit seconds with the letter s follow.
4h42
